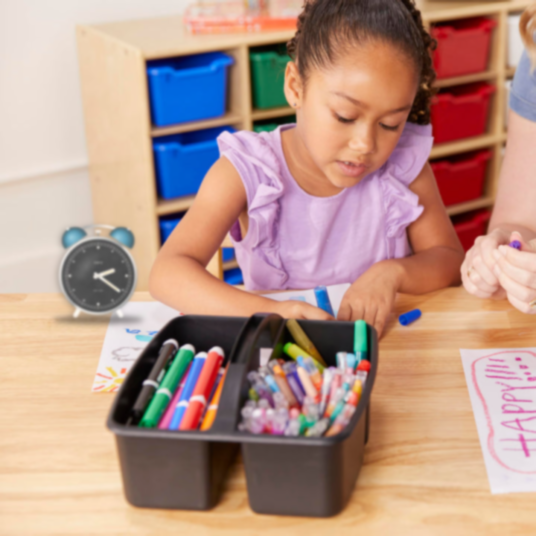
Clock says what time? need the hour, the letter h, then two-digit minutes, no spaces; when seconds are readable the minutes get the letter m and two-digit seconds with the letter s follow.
2h21
